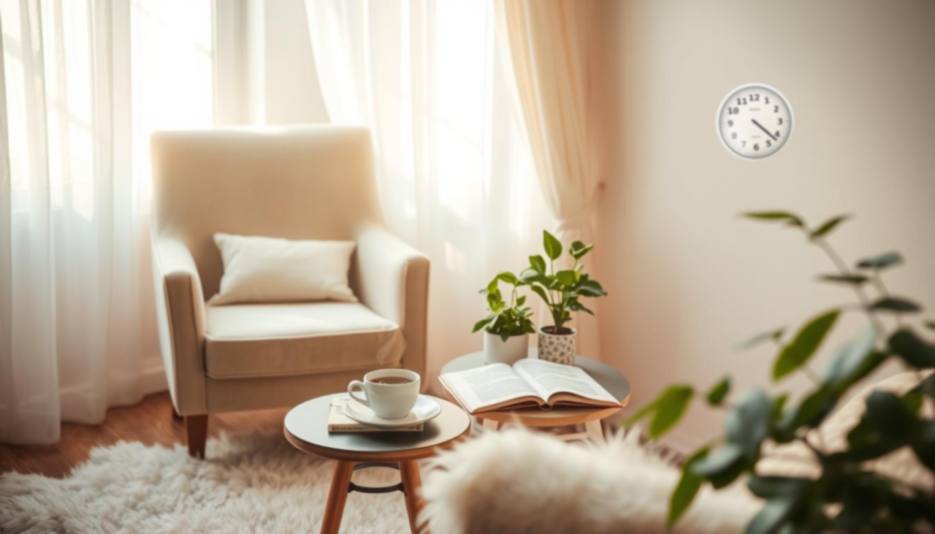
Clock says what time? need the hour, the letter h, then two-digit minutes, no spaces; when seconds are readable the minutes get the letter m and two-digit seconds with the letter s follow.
4h22
